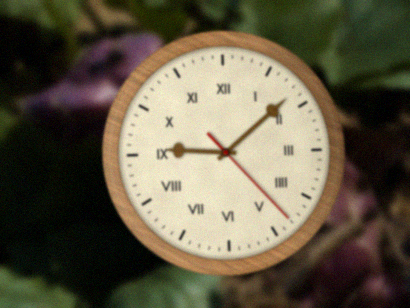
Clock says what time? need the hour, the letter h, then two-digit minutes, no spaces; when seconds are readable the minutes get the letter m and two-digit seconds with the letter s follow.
9h08m23s
